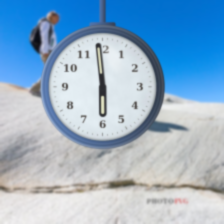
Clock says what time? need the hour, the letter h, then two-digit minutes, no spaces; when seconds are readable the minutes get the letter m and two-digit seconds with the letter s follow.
5h59
